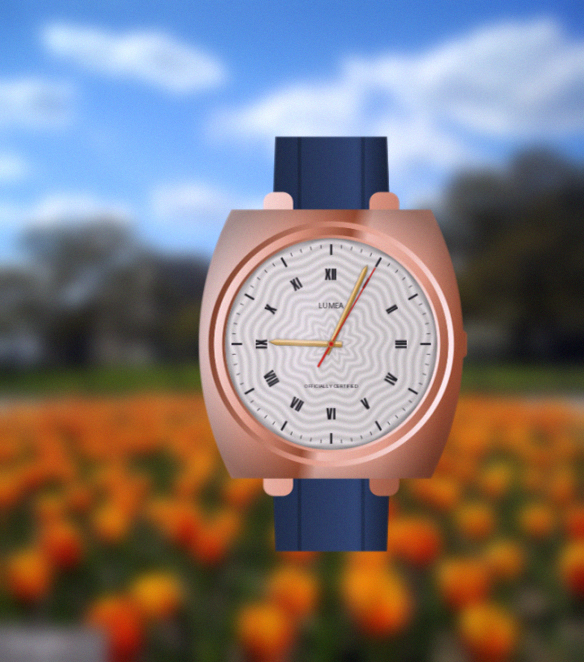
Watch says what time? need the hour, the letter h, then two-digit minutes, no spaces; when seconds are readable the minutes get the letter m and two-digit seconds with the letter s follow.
9h04m05s
